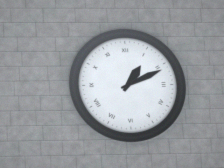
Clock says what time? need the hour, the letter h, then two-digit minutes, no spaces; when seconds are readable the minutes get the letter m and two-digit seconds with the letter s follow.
1h11
